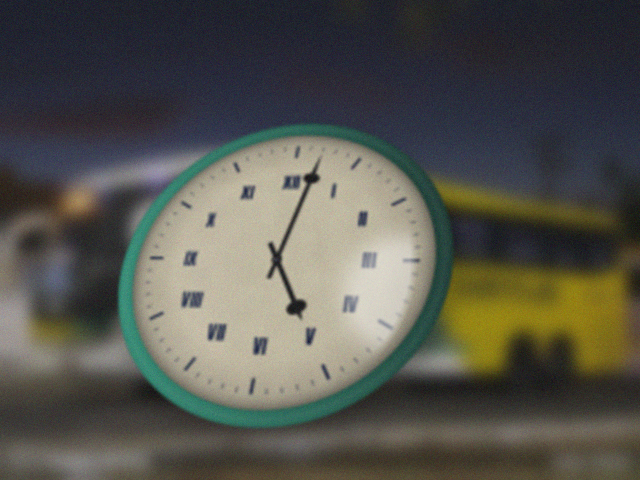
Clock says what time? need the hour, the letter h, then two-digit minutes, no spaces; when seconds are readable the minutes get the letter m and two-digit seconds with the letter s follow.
5h02
